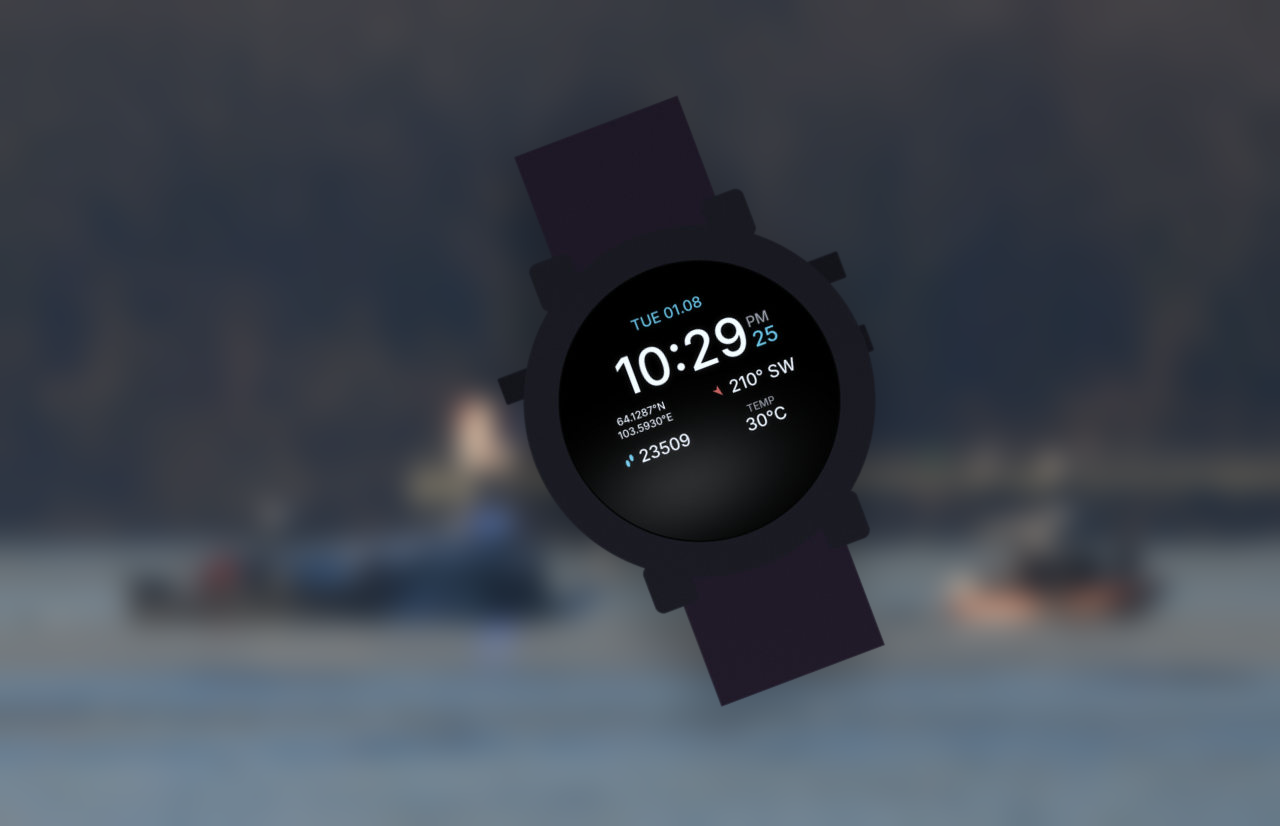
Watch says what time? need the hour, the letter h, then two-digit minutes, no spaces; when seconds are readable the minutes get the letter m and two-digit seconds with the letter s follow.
10h29m25s
